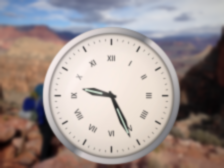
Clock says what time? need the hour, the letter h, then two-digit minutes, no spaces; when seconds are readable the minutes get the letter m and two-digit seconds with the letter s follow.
9h26
